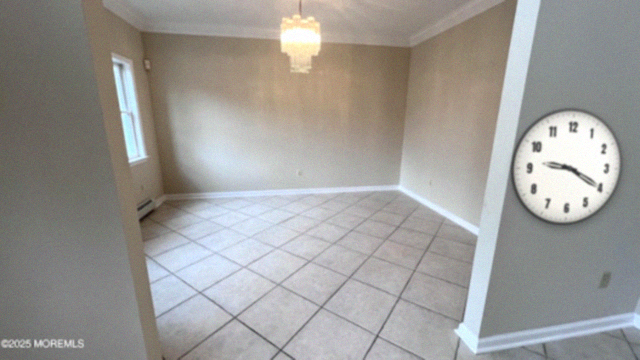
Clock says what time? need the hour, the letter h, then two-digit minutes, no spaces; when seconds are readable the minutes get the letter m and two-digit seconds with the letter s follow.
9h20
